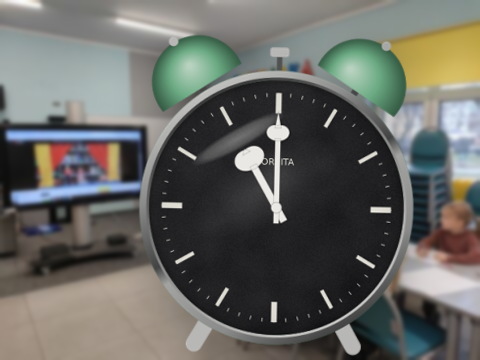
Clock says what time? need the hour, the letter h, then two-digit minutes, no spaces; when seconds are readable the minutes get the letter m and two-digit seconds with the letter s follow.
11h00
